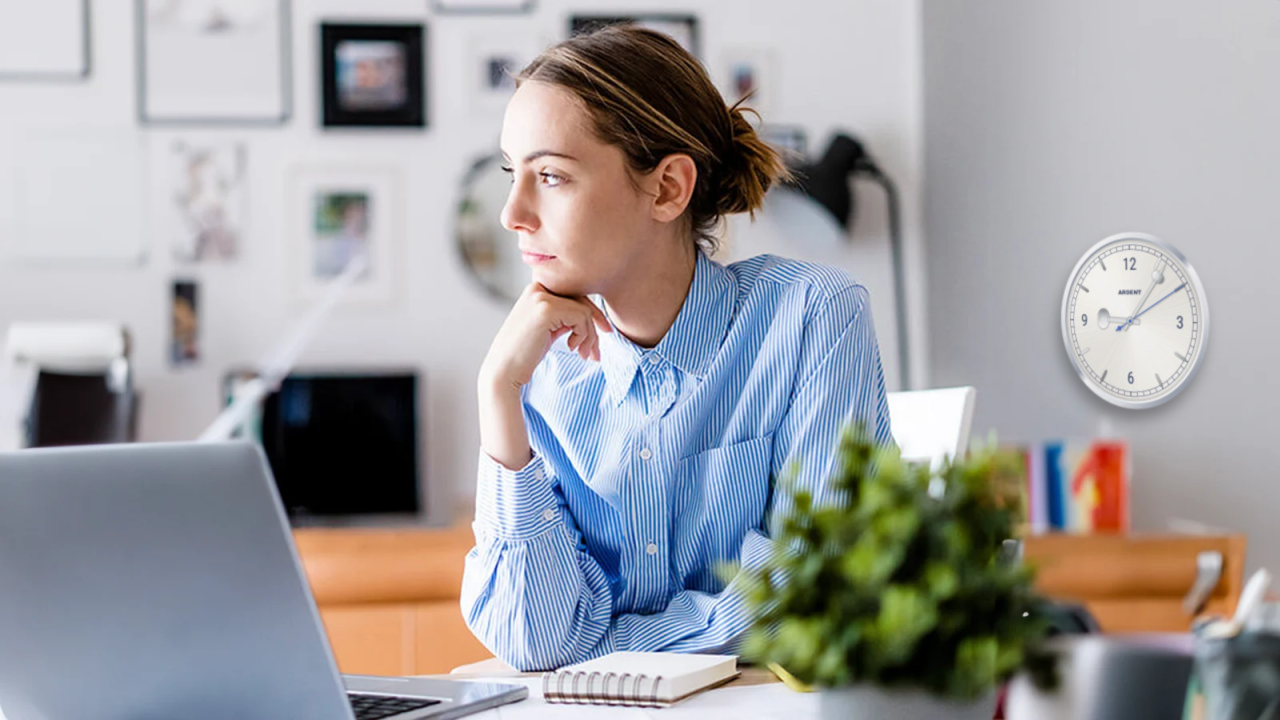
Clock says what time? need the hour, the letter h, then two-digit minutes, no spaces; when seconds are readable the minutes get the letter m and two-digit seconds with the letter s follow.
9h06m10s
